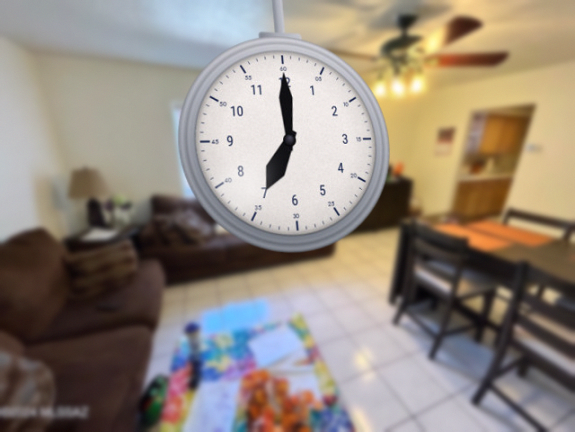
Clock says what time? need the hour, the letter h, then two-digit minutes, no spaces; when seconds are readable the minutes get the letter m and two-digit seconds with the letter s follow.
7h00
